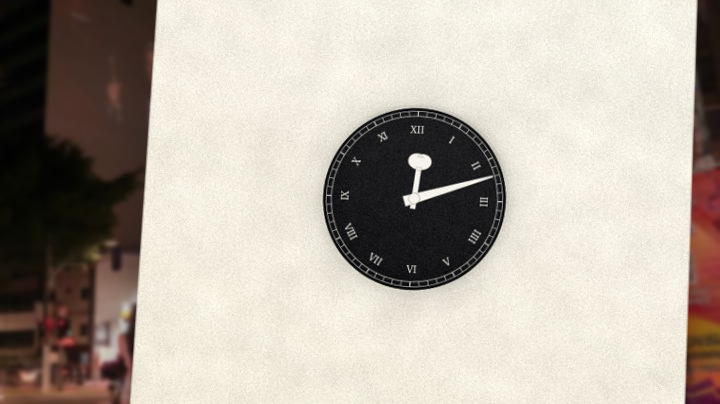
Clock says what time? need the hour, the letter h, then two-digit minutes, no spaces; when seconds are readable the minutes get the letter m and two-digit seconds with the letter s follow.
12h12
